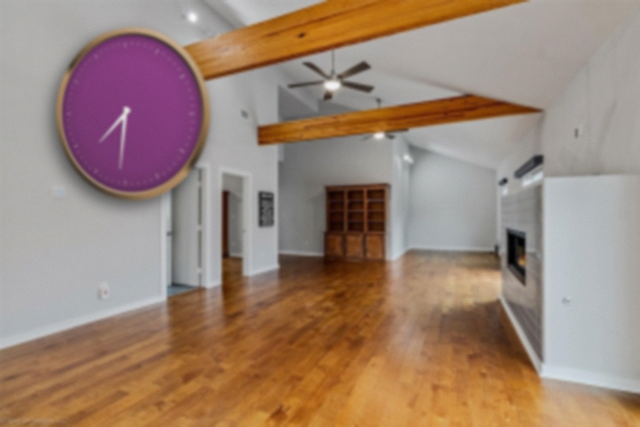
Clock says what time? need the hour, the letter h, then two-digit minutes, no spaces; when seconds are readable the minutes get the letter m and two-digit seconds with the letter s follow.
7h31
